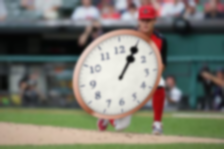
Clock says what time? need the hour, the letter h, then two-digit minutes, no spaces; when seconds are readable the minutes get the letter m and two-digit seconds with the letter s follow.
1h05
